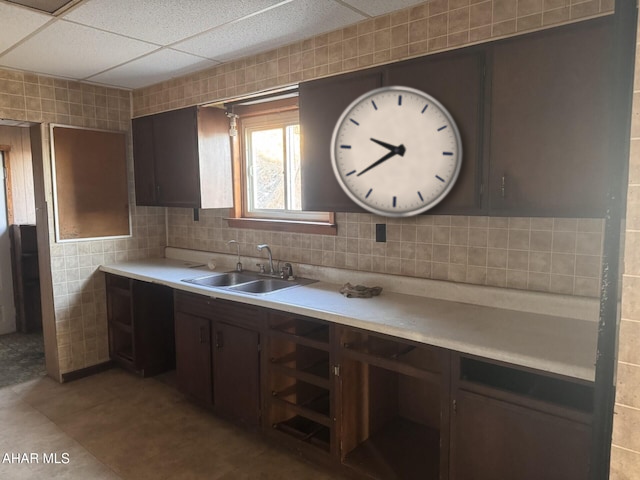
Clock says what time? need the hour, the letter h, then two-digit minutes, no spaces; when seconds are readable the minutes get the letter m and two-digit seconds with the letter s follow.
9h39
